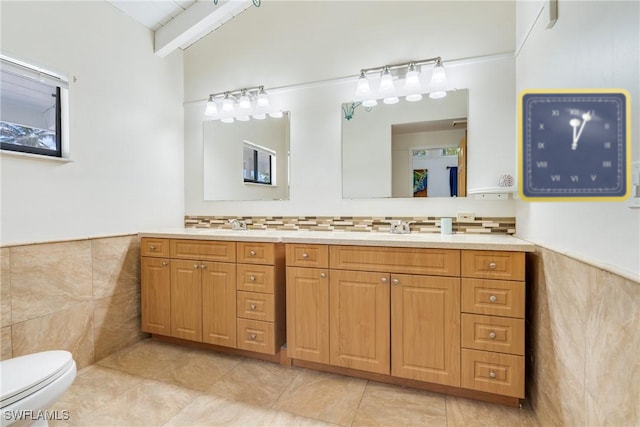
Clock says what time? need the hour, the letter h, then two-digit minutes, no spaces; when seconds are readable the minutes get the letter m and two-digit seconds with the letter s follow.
12h04
